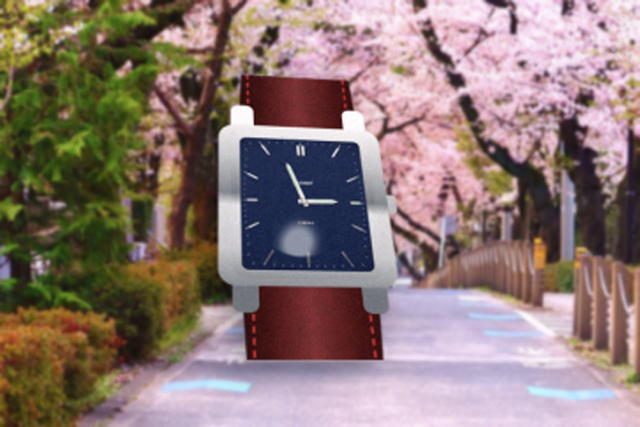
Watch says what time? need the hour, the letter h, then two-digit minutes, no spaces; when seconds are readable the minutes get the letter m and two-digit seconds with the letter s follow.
2h57
